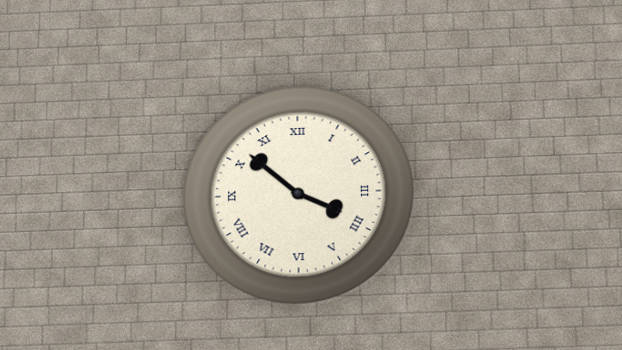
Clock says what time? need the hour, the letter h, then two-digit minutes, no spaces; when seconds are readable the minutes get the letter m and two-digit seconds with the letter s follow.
3h52
